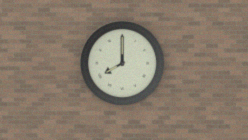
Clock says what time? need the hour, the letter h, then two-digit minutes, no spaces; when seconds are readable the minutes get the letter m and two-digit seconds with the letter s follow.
8h00
